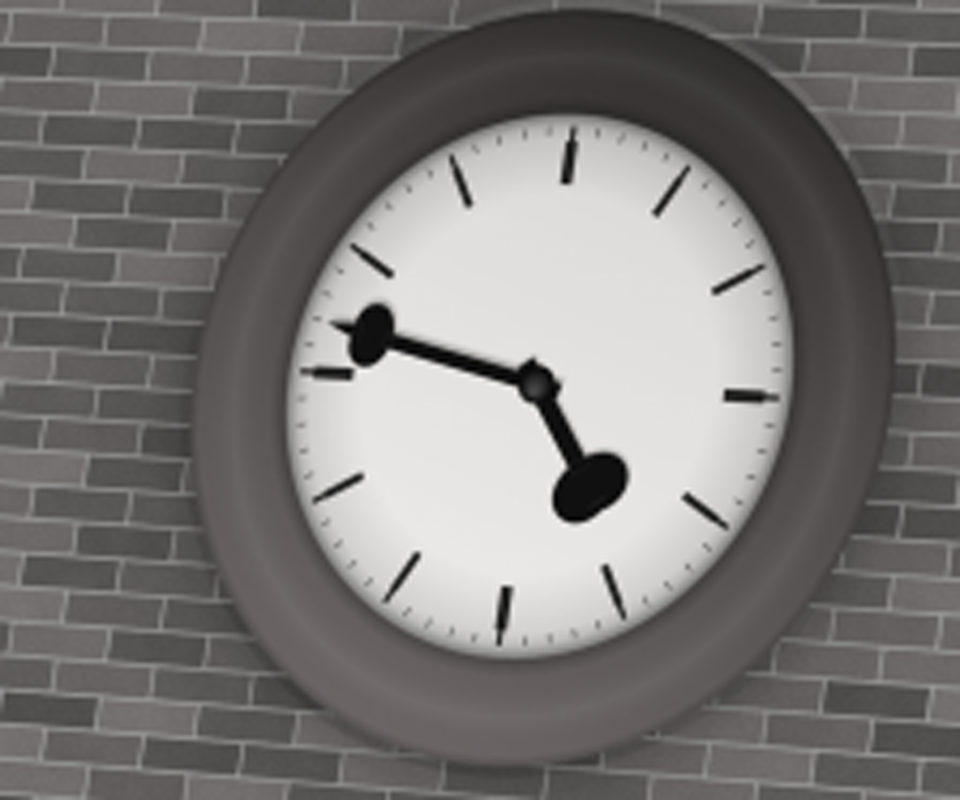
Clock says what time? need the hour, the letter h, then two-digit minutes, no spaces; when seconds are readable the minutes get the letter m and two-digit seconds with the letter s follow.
4h47
